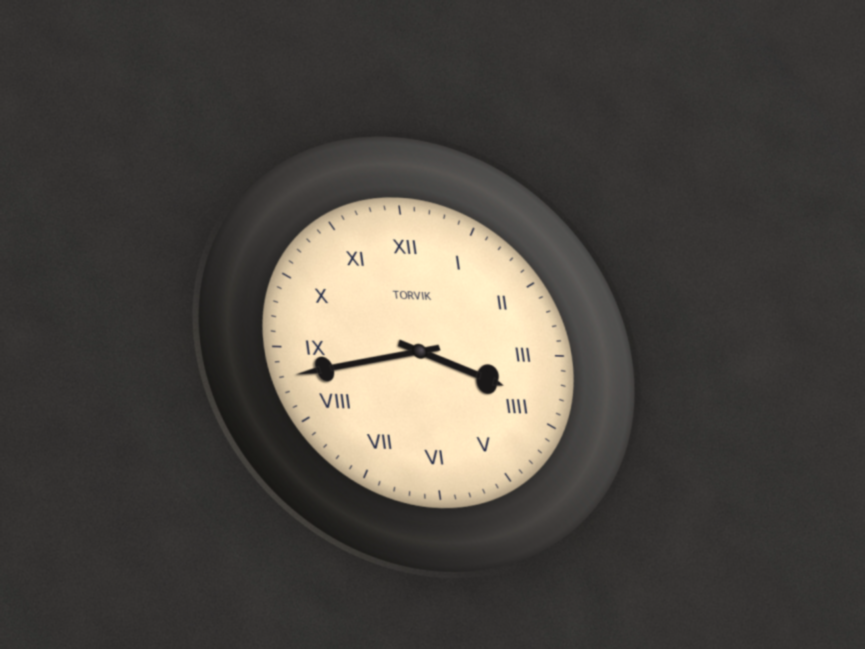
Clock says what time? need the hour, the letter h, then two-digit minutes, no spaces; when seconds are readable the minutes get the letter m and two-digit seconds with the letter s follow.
3h43
